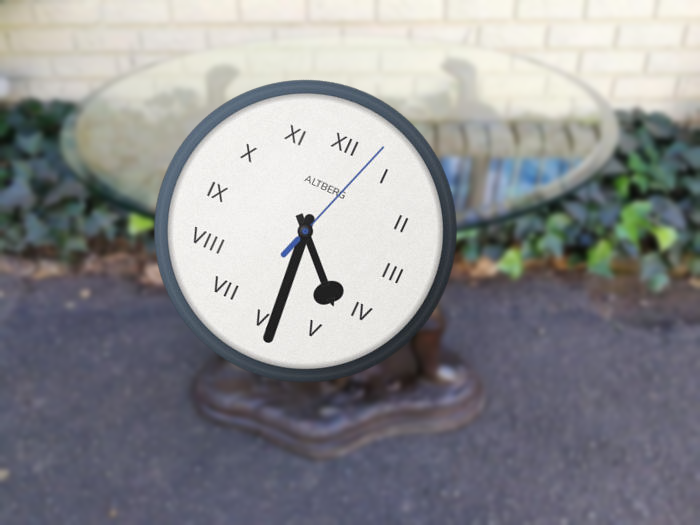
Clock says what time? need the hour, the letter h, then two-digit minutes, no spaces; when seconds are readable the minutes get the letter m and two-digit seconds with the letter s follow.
4h29m03s
